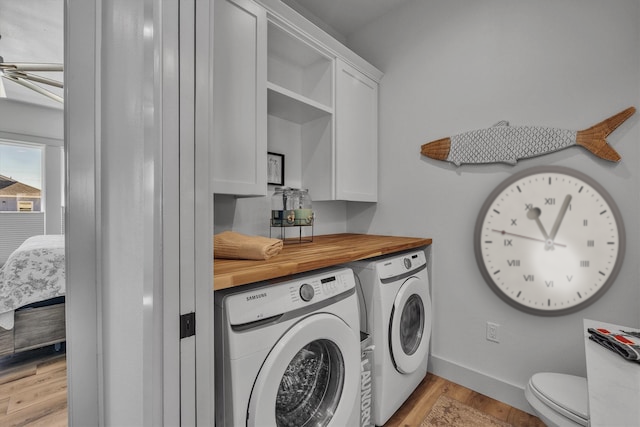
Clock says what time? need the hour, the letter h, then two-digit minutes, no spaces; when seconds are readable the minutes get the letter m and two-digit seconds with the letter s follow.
11h03m47s
